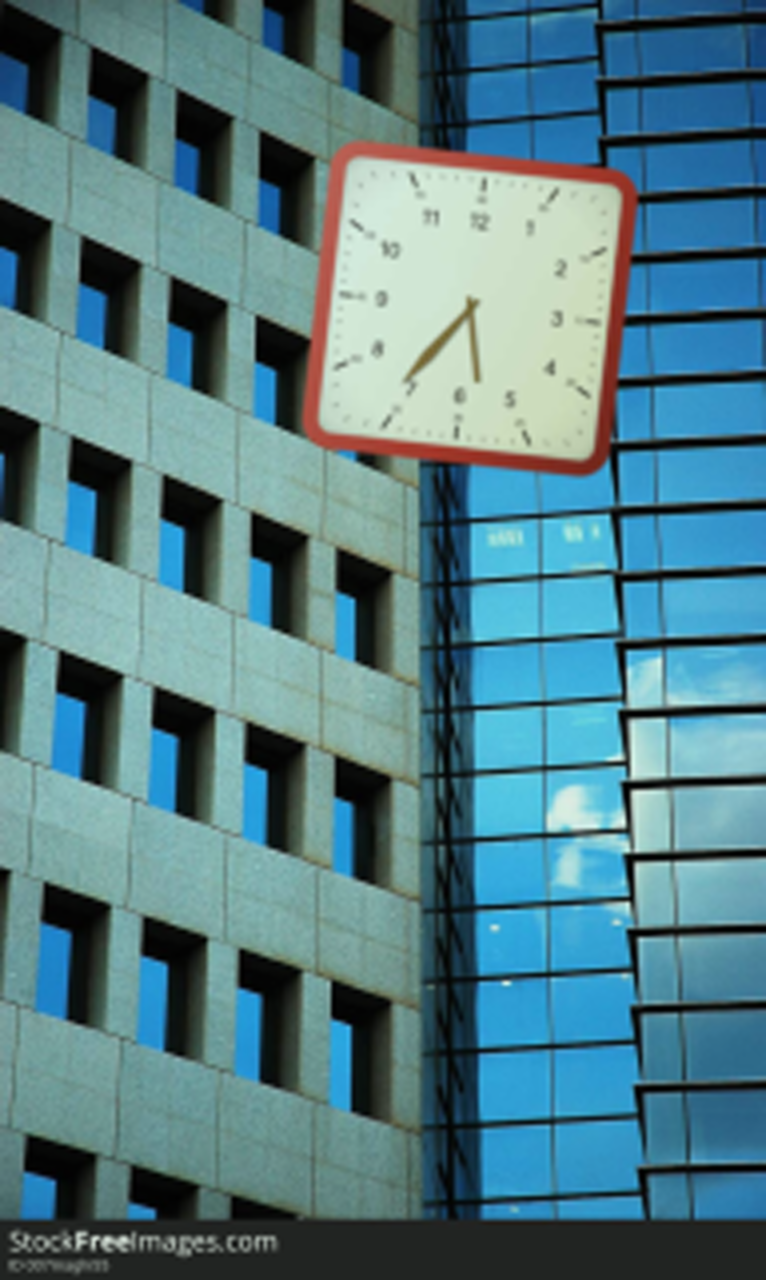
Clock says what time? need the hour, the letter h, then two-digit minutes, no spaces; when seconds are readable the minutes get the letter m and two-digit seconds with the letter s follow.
5h36
